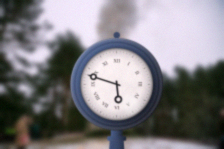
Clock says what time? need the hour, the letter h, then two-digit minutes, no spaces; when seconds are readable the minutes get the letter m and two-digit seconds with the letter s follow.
5h48
